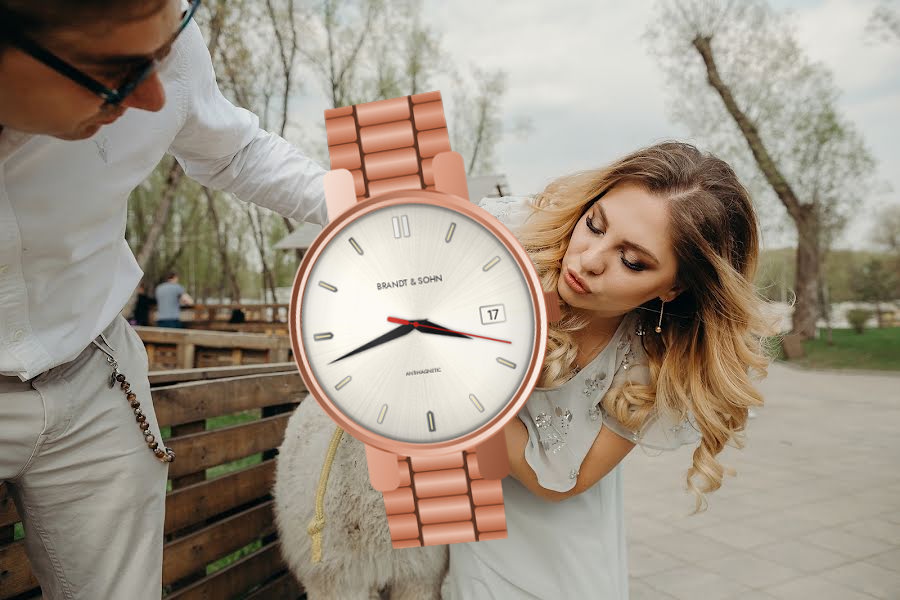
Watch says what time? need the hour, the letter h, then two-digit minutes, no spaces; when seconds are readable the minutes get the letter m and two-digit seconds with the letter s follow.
3h42m18s
